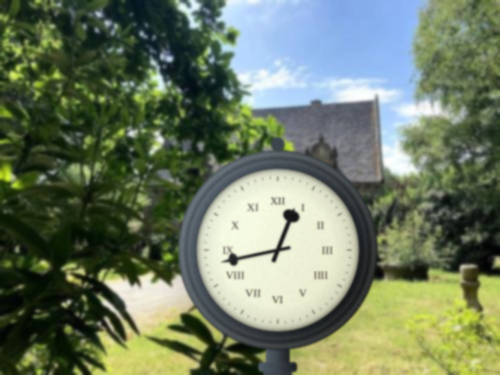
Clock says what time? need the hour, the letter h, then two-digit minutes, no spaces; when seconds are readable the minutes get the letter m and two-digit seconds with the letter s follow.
12h43
